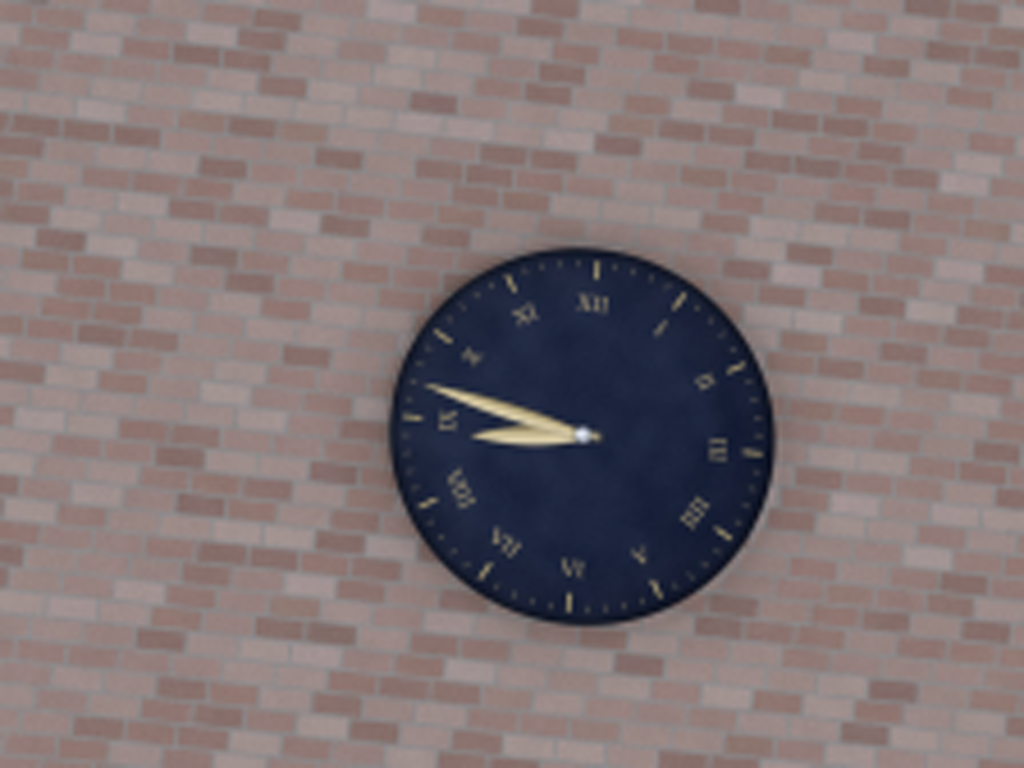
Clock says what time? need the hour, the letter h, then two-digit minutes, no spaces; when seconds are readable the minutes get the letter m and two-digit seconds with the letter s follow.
8h47
